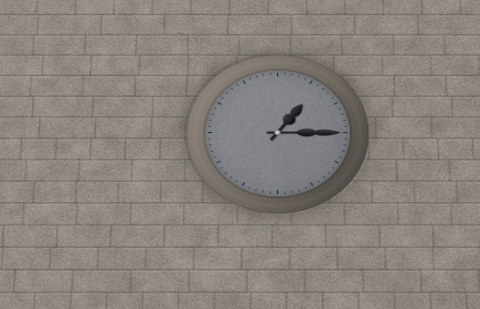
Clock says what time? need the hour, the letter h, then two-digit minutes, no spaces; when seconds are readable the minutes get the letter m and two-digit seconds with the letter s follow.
1h15
